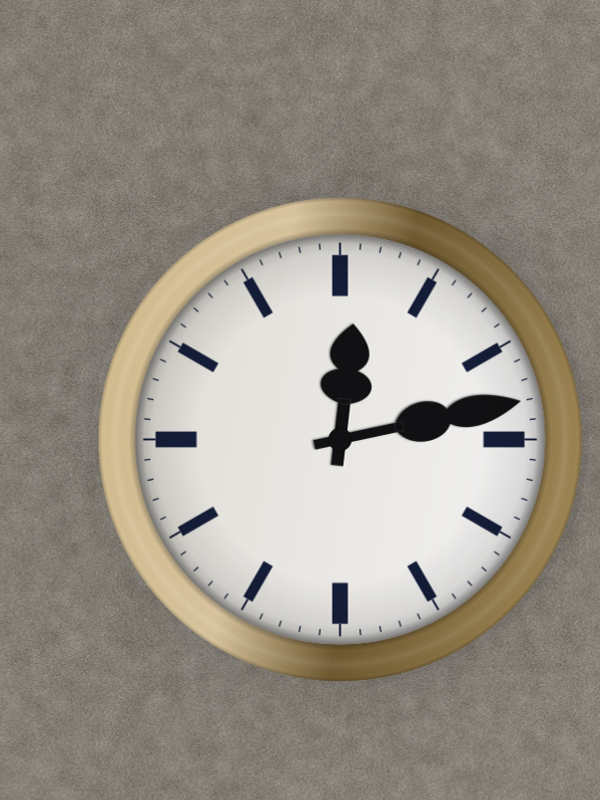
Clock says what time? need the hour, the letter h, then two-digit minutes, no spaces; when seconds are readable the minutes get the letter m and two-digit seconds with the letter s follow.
12h13
